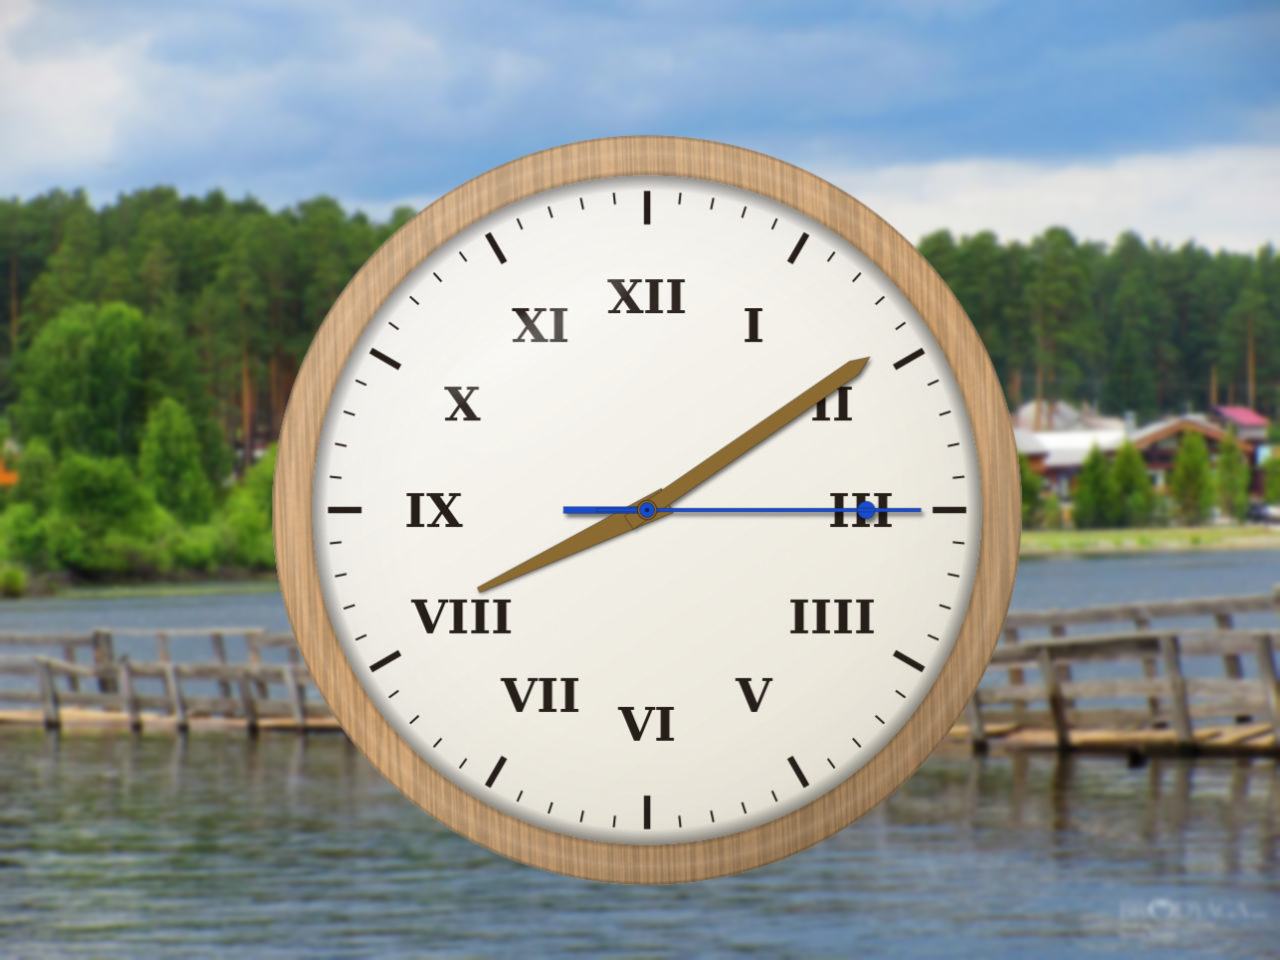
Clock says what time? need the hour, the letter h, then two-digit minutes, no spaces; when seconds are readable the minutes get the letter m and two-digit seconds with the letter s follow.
8h09m15s
